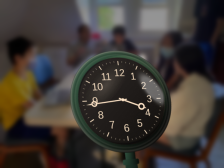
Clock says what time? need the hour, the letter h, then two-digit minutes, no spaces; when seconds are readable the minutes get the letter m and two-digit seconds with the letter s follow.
3h44
